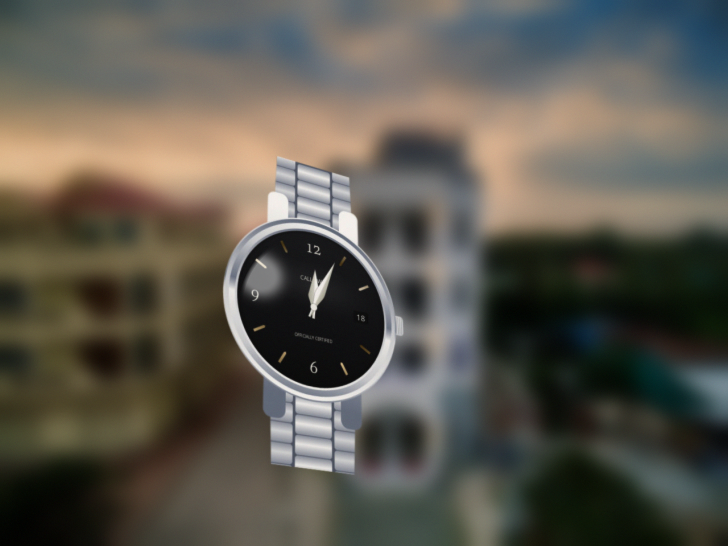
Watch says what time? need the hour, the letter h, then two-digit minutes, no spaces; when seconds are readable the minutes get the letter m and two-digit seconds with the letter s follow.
12h04
